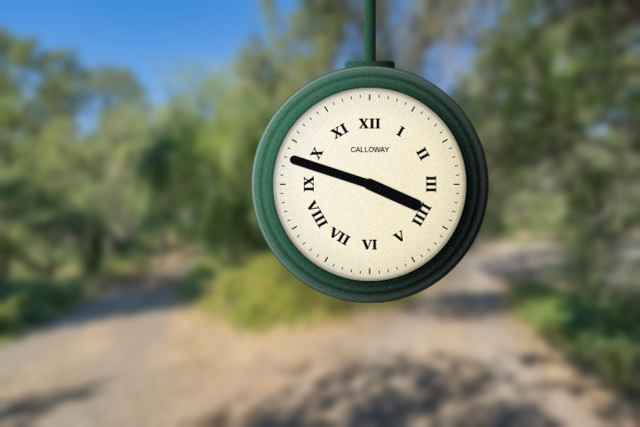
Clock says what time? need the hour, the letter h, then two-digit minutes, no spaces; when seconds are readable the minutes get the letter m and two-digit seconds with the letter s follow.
3h48
